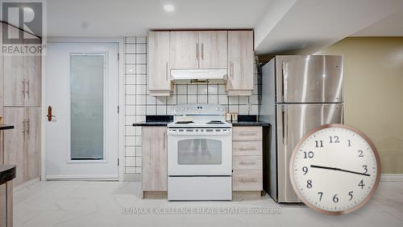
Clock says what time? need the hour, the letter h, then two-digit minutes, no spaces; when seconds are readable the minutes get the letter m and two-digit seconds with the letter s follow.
9h17
